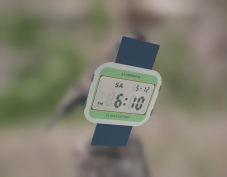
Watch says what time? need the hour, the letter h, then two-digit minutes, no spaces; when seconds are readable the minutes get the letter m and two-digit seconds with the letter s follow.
6h10
